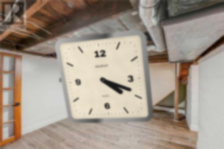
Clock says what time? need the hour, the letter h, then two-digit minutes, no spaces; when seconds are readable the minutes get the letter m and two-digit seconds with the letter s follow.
4h19
